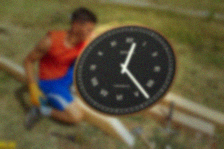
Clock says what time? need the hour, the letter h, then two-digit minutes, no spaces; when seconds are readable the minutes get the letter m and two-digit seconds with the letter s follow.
12h23
